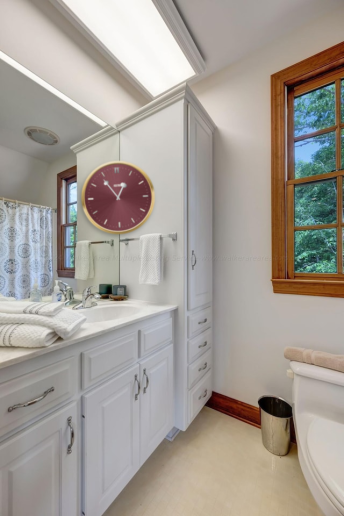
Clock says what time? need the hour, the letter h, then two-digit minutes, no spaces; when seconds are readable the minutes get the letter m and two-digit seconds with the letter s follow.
12h54
